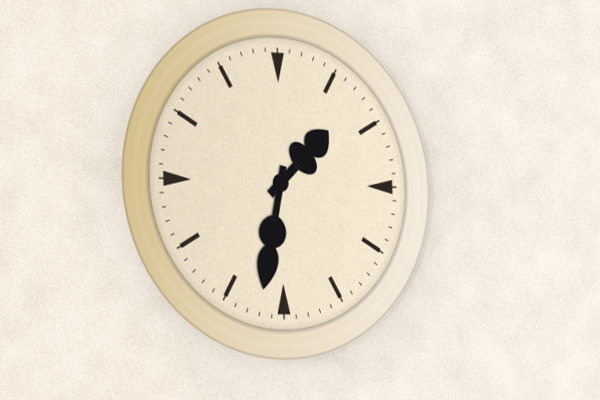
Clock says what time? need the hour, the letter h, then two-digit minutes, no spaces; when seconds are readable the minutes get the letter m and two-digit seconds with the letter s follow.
1h32
